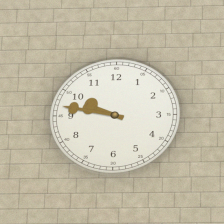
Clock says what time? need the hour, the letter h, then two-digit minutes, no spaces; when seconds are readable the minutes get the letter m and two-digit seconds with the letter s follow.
9h47
